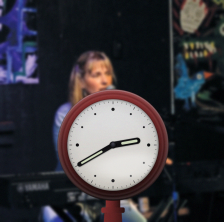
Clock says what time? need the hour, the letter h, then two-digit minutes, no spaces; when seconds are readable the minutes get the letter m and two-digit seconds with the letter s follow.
2h40
